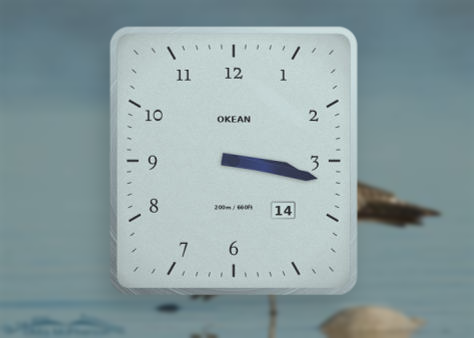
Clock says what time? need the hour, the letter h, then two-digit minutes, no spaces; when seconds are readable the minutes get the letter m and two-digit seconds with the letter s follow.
3h17
